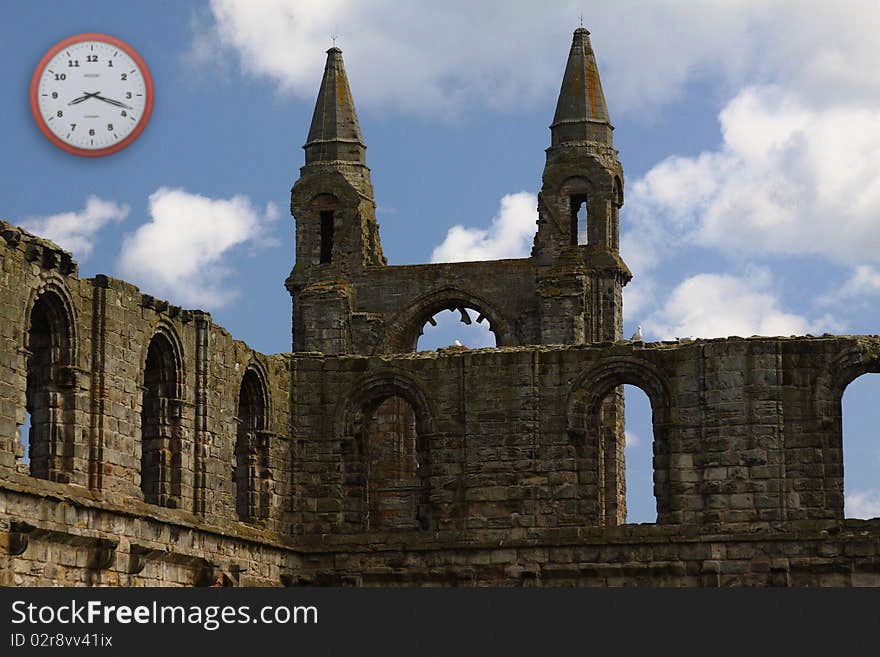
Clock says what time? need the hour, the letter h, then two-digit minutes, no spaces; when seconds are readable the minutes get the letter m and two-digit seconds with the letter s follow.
8h18
